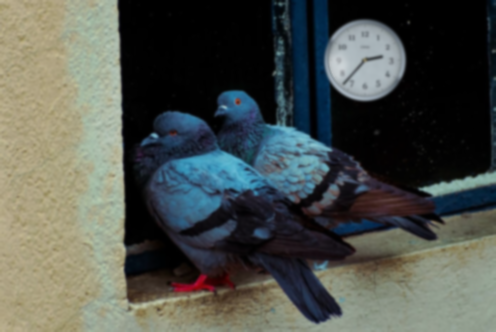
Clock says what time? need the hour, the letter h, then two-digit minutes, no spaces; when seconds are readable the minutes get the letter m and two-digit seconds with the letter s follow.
2h37
